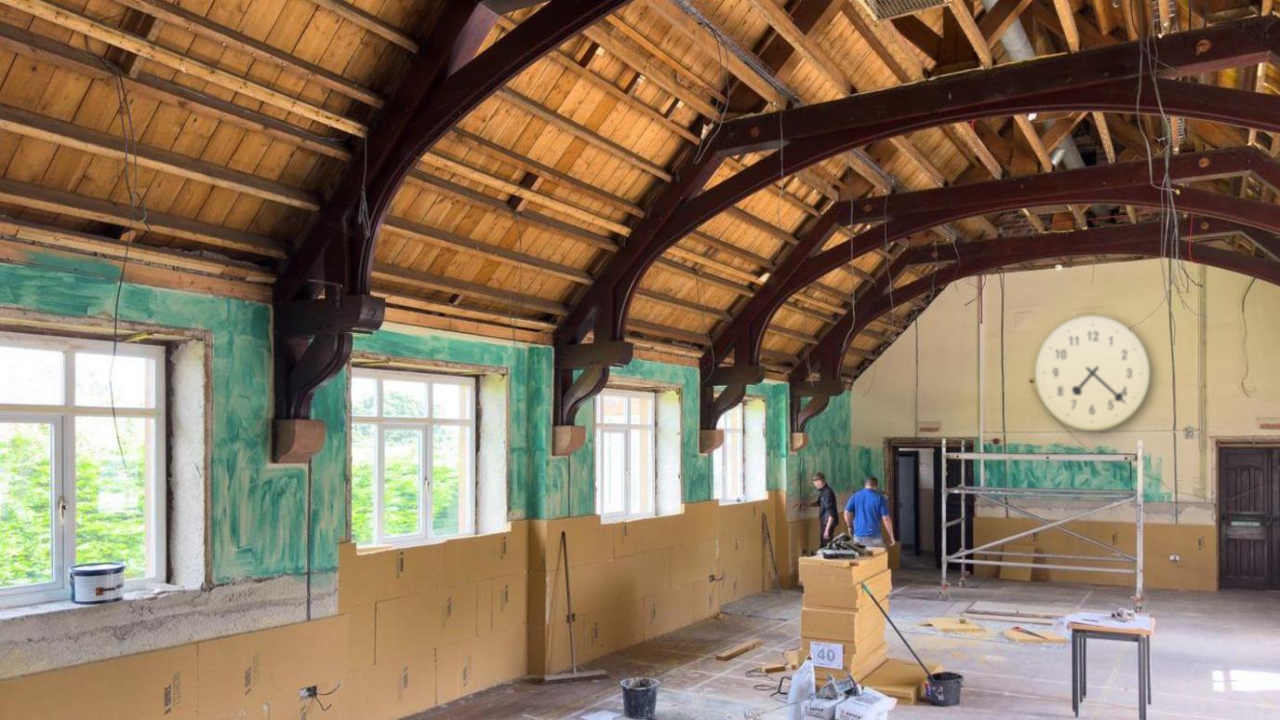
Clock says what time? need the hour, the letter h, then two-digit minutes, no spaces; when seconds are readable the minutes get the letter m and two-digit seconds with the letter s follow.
7h22
